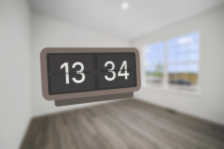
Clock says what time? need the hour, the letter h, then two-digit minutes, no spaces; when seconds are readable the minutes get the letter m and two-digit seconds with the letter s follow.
13h34
